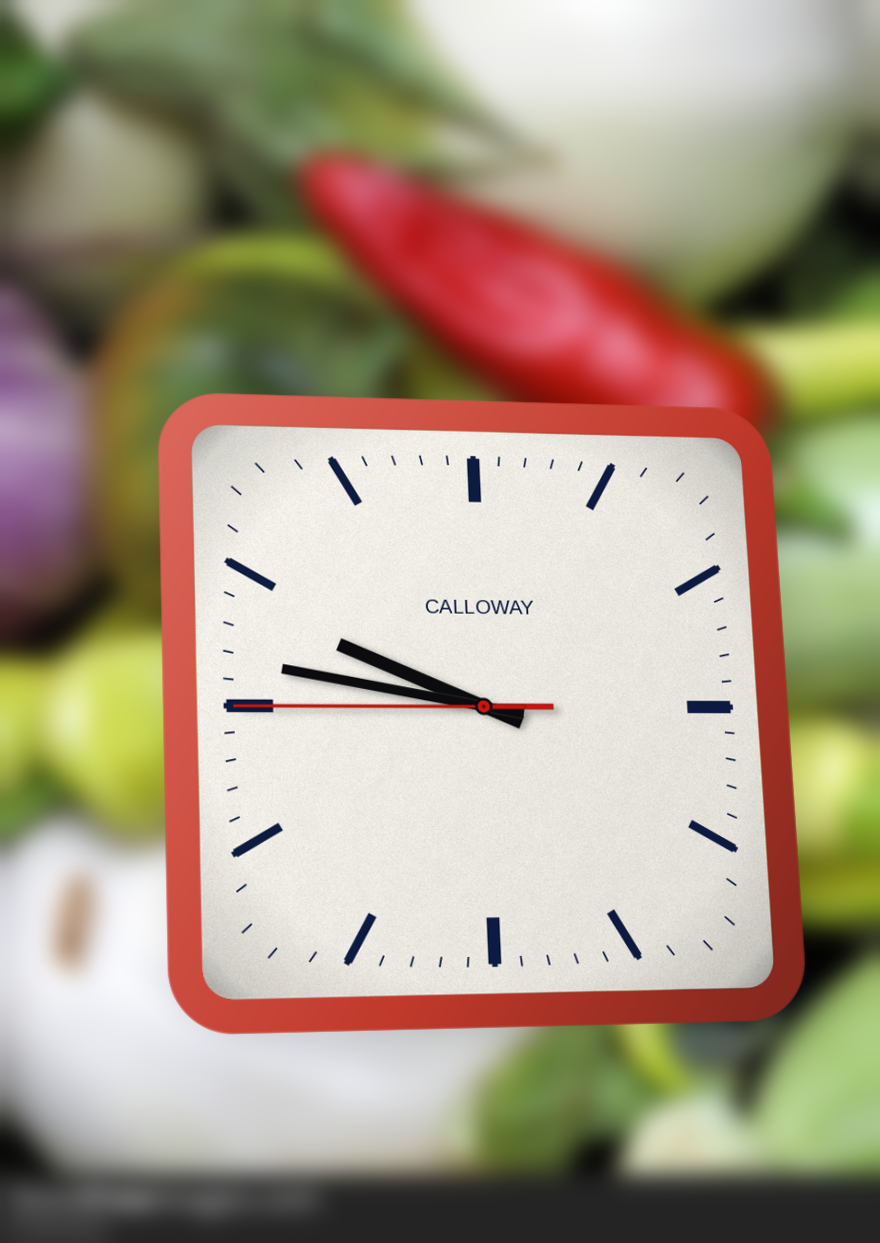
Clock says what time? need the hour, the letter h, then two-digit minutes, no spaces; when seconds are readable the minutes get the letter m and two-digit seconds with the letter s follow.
9h46m45s
